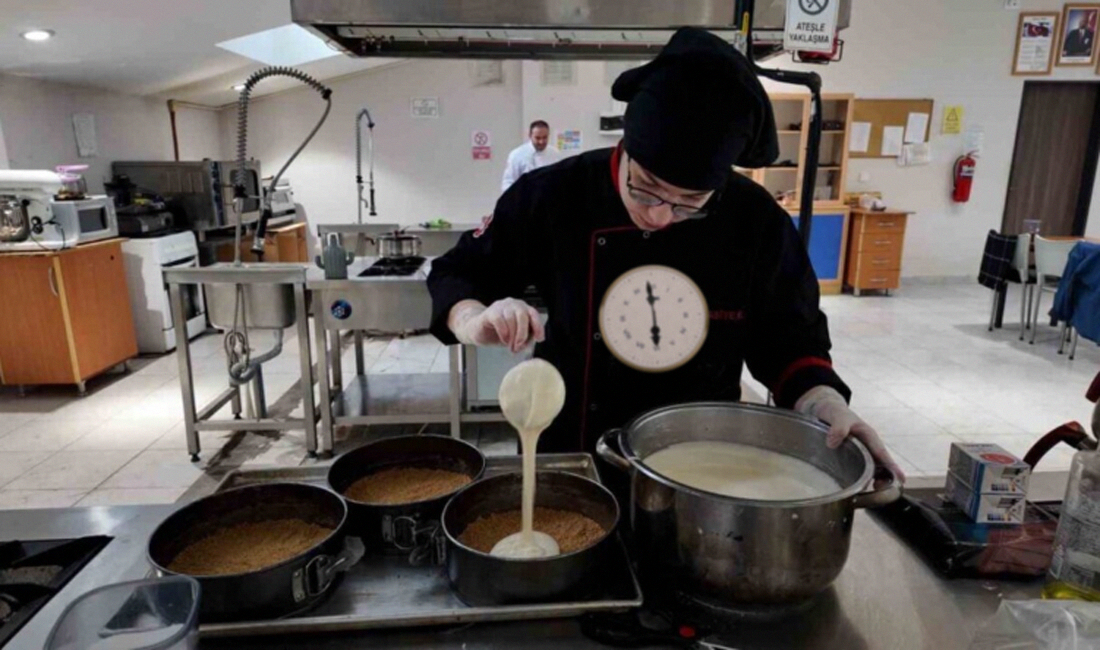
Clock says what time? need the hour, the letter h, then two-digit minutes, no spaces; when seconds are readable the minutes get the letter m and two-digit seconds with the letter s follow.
5h59
